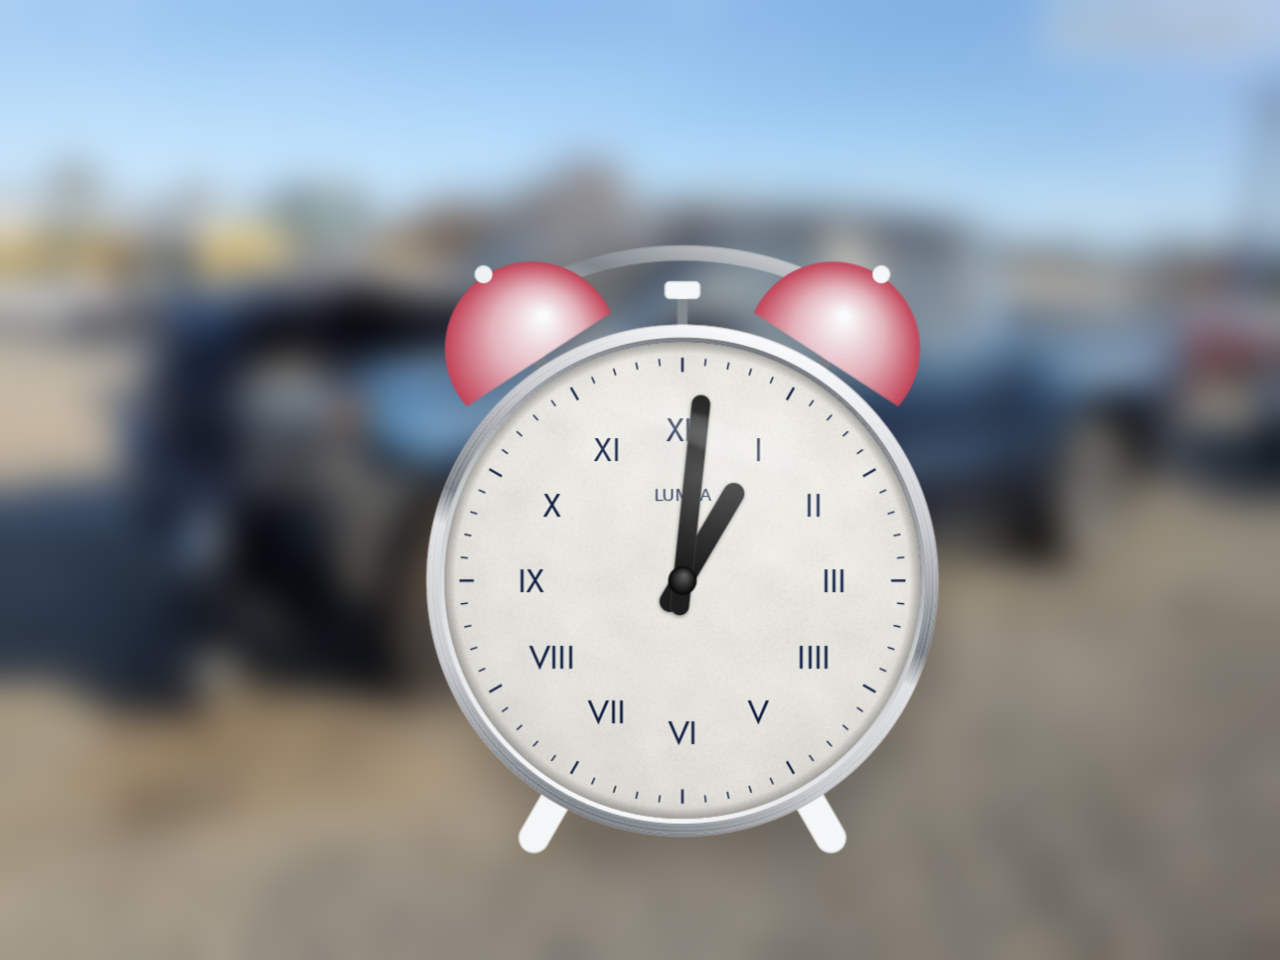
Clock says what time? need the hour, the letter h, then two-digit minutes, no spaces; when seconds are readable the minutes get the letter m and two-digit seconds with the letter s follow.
1h01
